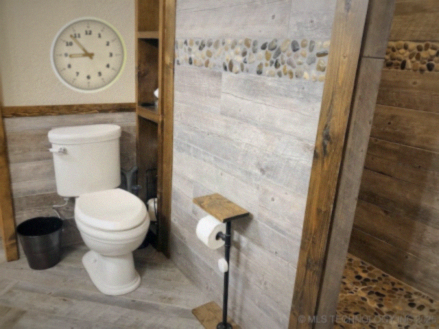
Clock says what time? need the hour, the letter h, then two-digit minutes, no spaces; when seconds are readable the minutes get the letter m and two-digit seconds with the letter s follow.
8h53
